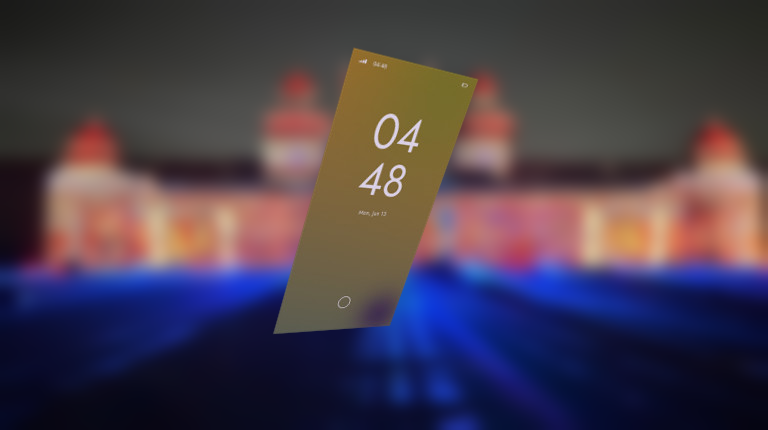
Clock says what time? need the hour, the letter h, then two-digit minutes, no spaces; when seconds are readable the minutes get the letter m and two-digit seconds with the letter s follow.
4h48
